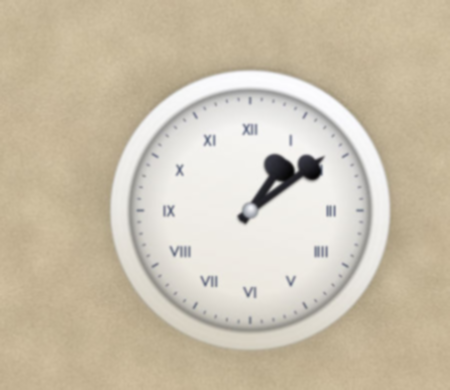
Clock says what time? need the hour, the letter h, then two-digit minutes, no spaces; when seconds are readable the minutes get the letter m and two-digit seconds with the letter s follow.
1h09
